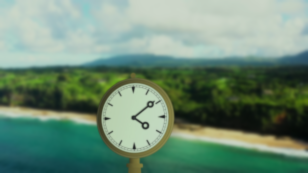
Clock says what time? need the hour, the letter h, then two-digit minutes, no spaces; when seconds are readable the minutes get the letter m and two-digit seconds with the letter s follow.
4h09
